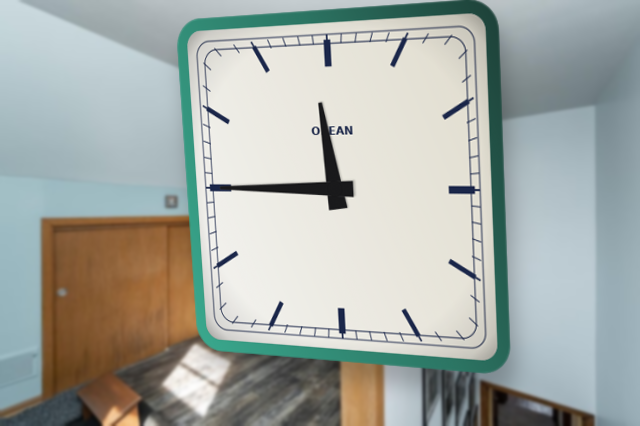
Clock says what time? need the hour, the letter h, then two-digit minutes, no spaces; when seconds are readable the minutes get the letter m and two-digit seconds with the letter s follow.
11h45
